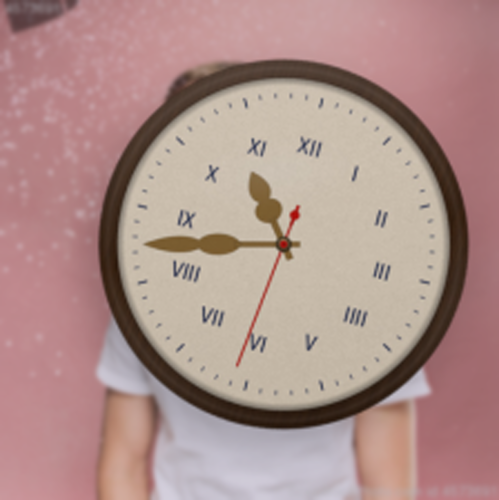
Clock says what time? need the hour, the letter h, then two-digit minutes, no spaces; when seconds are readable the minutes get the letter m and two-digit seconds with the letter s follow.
10h42m31s
